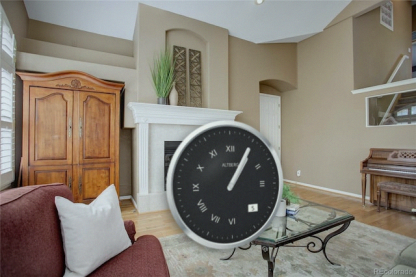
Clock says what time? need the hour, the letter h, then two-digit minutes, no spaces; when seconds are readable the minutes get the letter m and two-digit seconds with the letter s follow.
1h05
